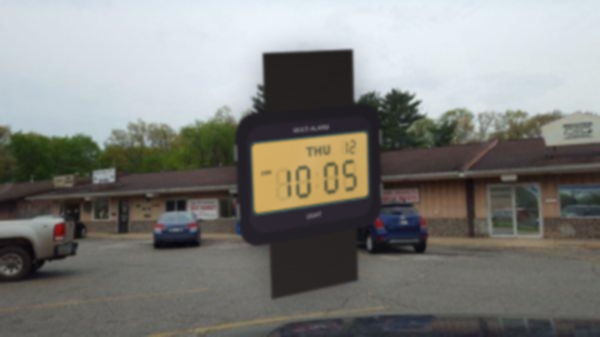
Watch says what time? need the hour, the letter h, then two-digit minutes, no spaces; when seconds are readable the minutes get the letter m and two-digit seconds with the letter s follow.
10h05
